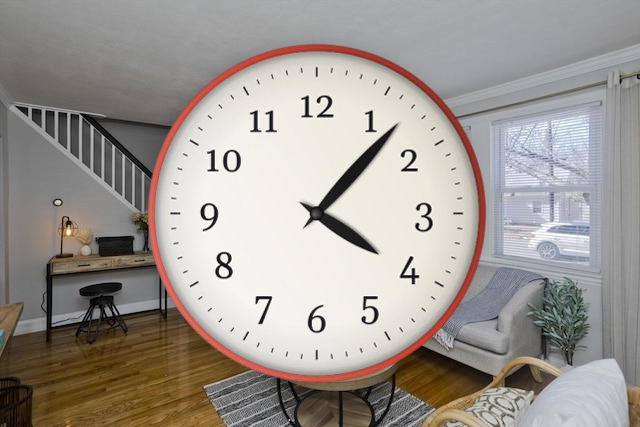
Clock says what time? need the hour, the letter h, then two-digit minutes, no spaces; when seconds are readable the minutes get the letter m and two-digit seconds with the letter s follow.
4h07
